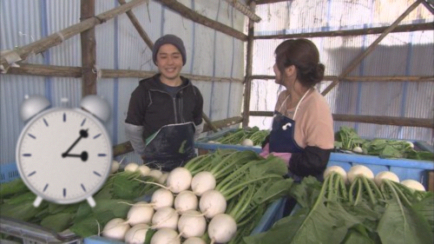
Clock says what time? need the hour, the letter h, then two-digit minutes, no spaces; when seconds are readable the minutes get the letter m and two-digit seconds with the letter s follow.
3h07
